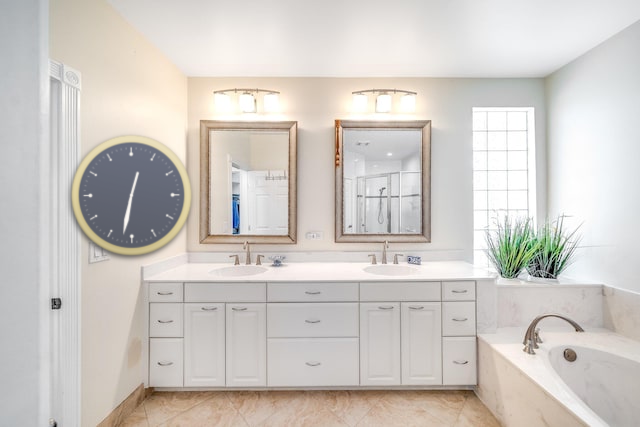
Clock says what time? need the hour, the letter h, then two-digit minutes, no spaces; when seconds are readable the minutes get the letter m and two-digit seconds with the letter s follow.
12h32
